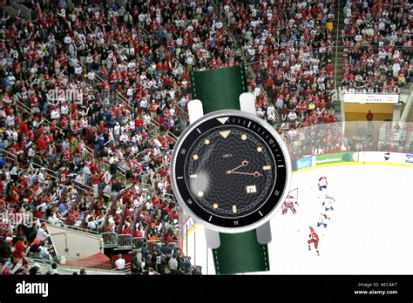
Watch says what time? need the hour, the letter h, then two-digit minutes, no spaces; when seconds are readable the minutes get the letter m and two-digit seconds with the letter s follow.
2h17
